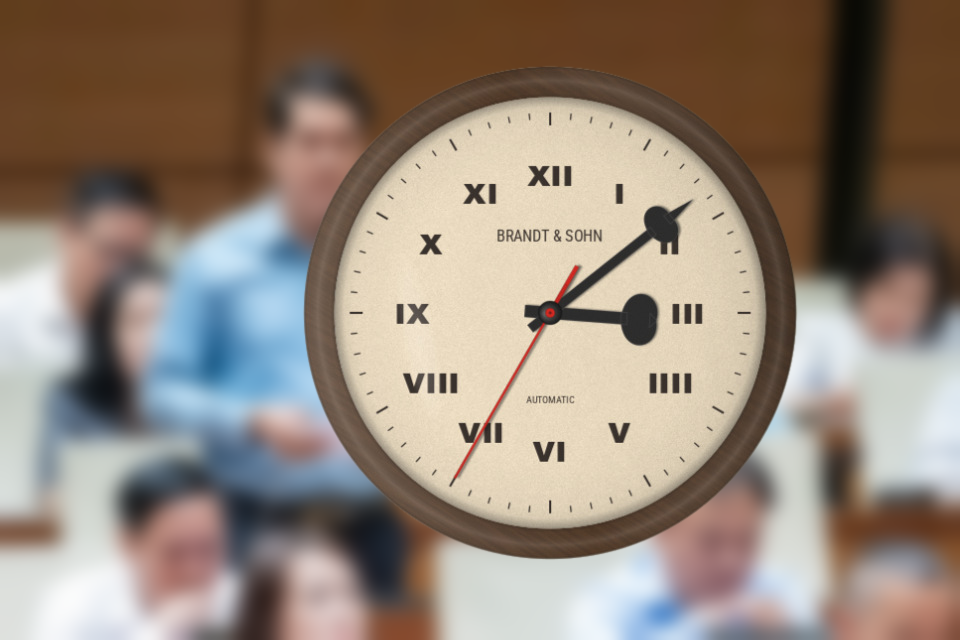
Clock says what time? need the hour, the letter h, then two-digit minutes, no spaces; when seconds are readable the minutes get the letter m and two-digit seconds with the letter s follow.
3h08m35s
